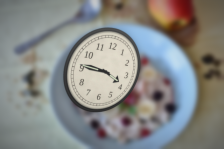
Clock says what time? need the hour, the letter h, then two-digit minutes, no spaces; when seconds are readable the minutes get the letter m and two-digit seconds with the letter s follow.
3h46
